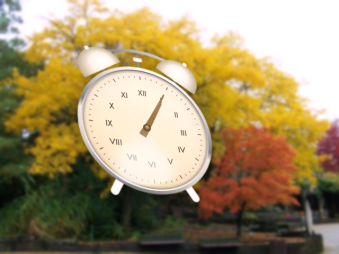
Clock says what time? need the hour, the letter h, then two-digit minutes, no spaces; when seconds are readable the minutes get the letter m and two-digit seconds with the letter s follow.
1h05
